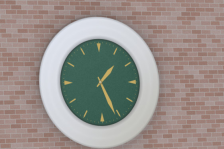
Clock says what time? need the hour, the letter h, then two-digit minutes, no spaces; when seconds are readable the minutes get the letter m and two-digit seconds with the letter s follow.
1h26
